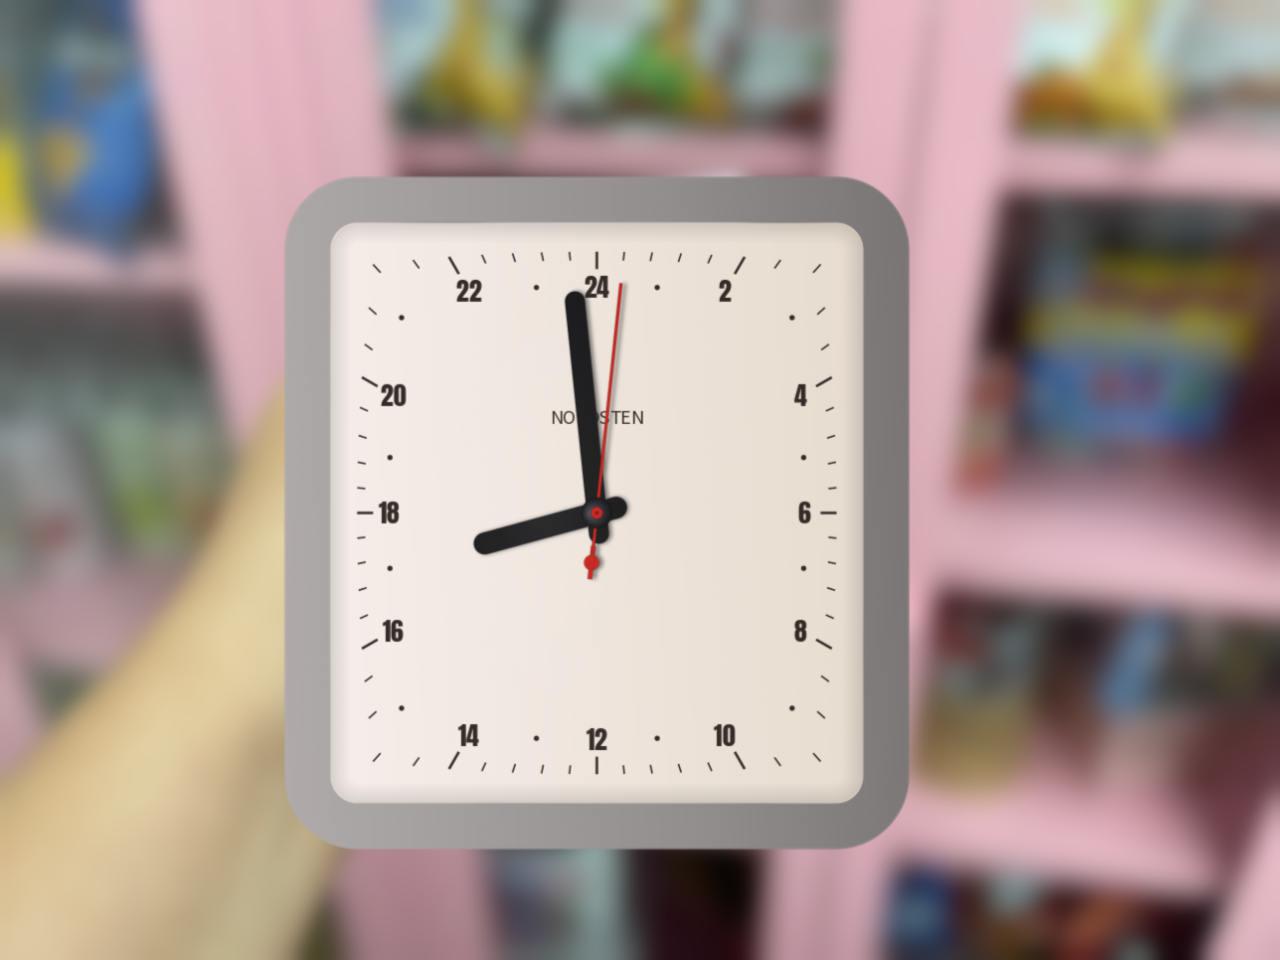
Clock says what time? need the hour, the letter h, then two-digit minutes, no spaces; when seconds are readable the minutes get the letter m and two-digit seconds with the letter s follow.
16h59m01s
